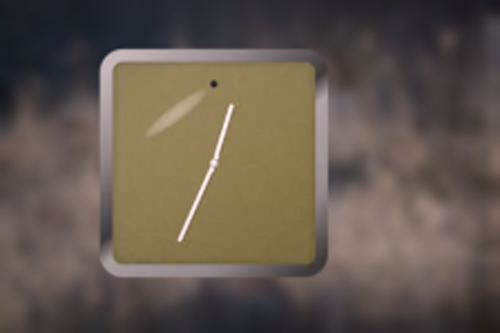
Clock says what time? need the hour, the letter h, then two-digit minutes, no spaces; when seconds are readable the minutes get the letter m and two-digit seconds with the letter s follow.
12h34
